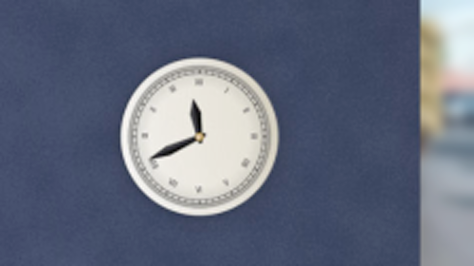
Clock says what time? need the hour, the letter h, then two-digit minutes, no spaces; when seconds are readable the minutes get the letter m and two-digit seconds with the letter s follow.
11h41
